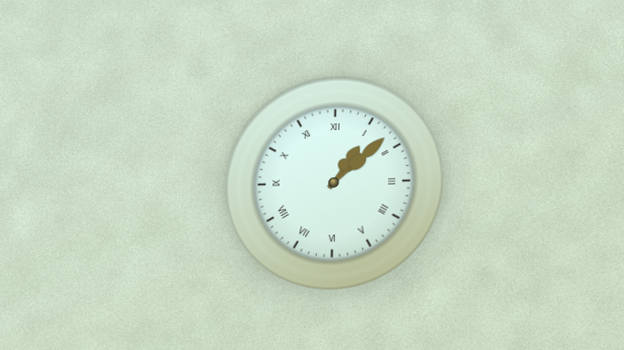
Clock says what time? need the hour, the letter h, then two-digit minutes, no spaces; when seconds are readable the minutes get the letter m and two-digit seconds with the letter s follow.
1h08
